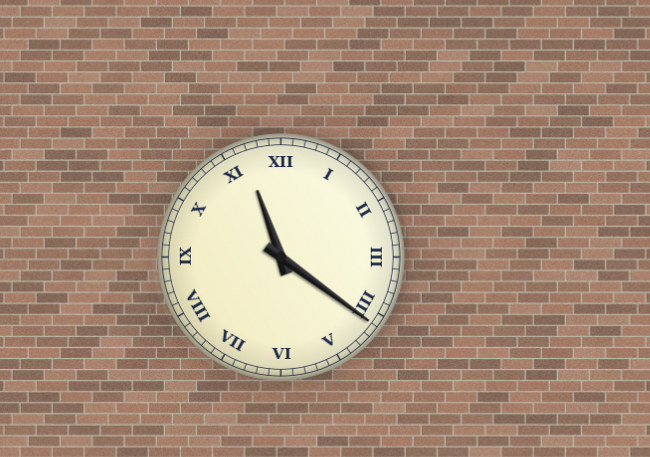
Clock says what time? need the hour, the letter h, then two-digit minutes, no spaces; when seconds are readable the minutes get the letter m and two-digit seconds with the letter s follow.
11h21
